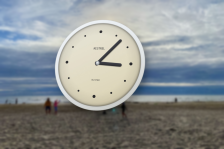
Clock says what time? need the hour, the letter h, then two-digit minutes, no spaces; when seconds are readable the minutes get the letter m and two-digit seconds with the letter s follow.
3h07
